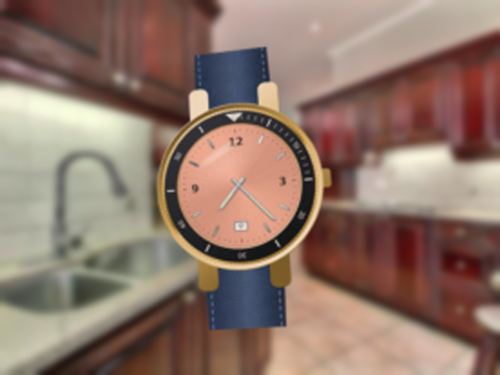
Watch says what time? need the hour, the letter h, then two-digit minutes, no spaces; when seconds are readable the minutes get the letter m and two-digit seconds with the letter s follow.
7h23
